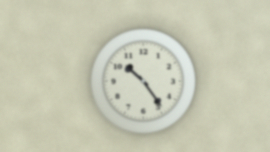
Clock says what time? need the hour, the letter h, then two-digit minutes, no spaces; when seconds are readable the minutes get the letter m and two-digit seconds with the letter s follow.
10h24
